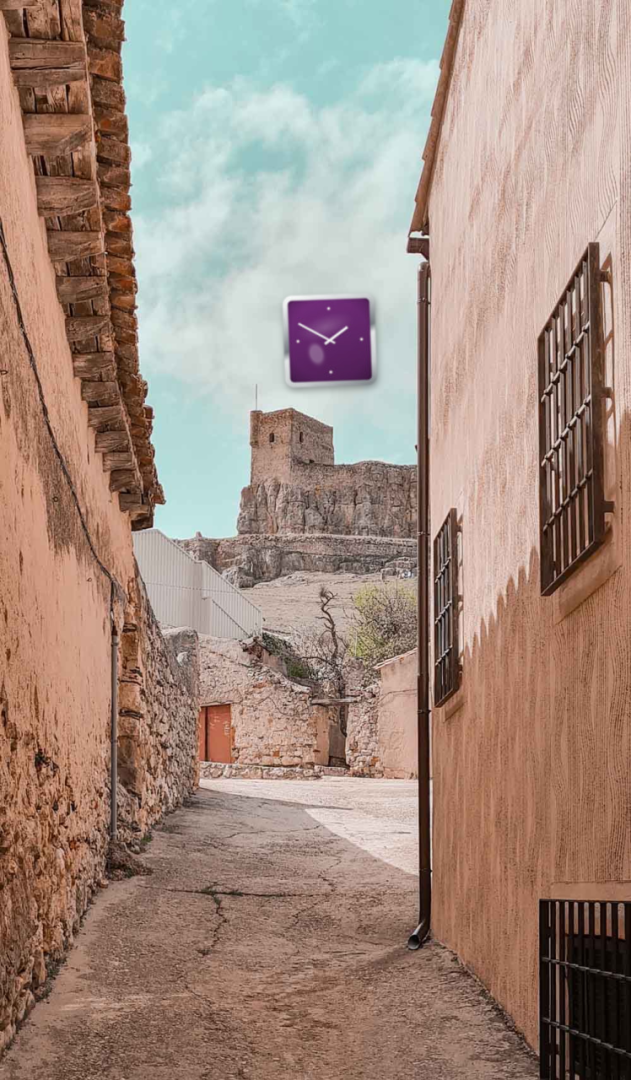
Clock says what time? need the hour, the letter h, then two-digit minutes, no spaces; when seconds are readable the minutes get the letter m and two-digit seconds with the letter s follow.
1h50
